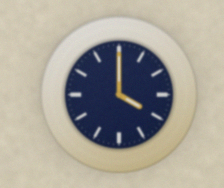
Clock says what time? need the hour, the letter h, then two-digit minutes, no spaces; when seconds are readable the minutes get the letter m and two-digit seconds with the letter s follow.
4h00
